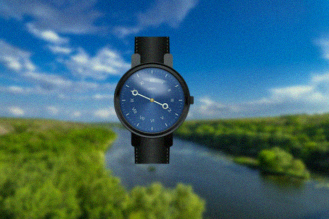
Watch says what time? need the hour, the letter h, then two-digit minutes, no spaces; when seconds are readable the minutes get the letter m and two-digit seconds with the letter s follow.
3h49
